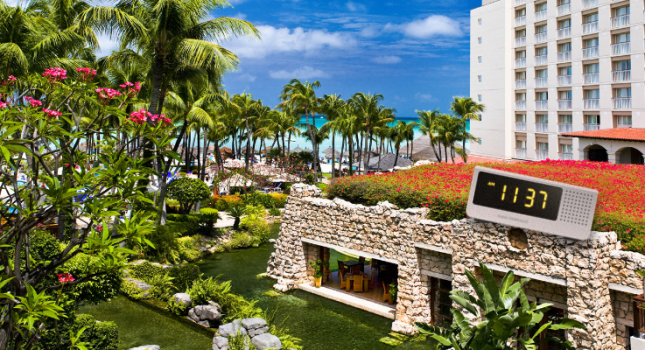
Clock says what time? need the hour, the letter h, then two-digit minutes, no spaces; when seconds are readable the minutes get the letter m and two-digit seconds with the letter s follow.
11h37
